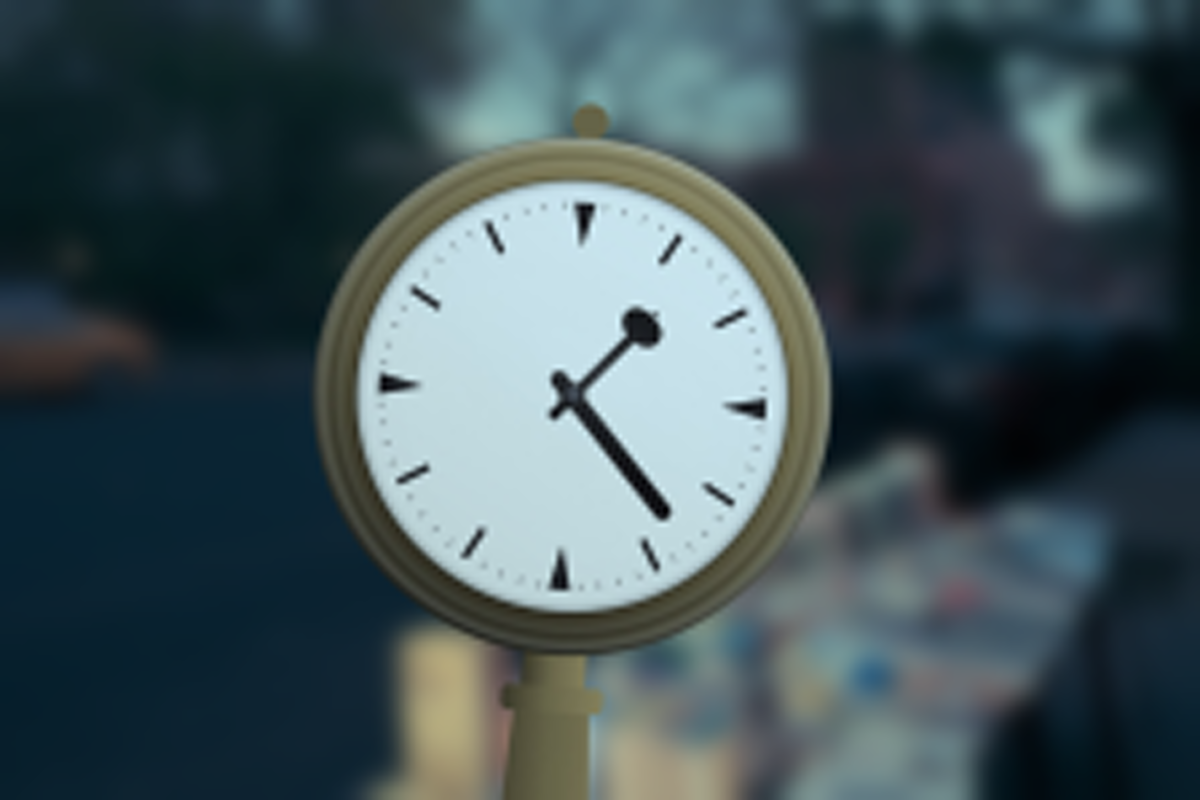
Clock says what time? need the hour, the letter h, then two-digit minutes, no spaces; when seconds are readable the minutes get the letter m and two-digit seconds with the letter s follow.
1h23
